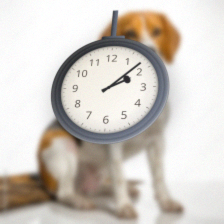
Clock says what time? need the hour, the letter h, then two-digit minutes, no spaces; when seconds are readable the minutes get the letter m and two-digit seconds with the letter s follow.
2h08
